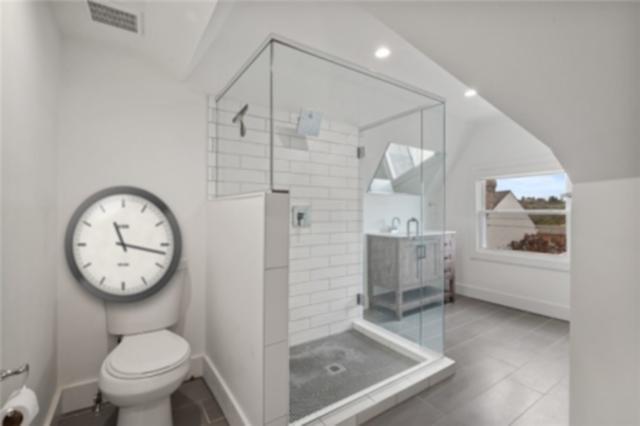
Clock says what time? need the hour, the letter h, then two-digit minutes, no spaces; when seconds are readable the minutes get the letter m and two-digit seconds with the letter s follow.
11h17
